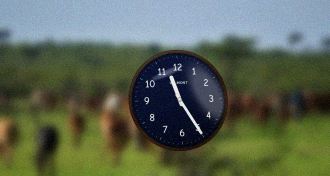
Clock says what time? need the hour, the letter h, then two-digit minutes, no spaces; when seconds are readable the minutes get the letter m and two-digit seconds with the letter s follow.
11h25
